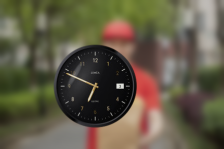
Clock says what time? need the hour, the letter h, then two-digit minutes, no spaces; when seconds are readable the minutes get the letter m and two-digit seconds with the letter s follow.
6h49
